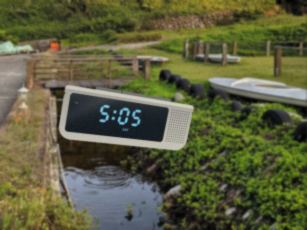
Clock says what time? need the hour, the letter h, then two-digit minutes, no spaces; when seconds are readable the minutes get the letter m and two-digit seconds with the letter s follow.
5h05
